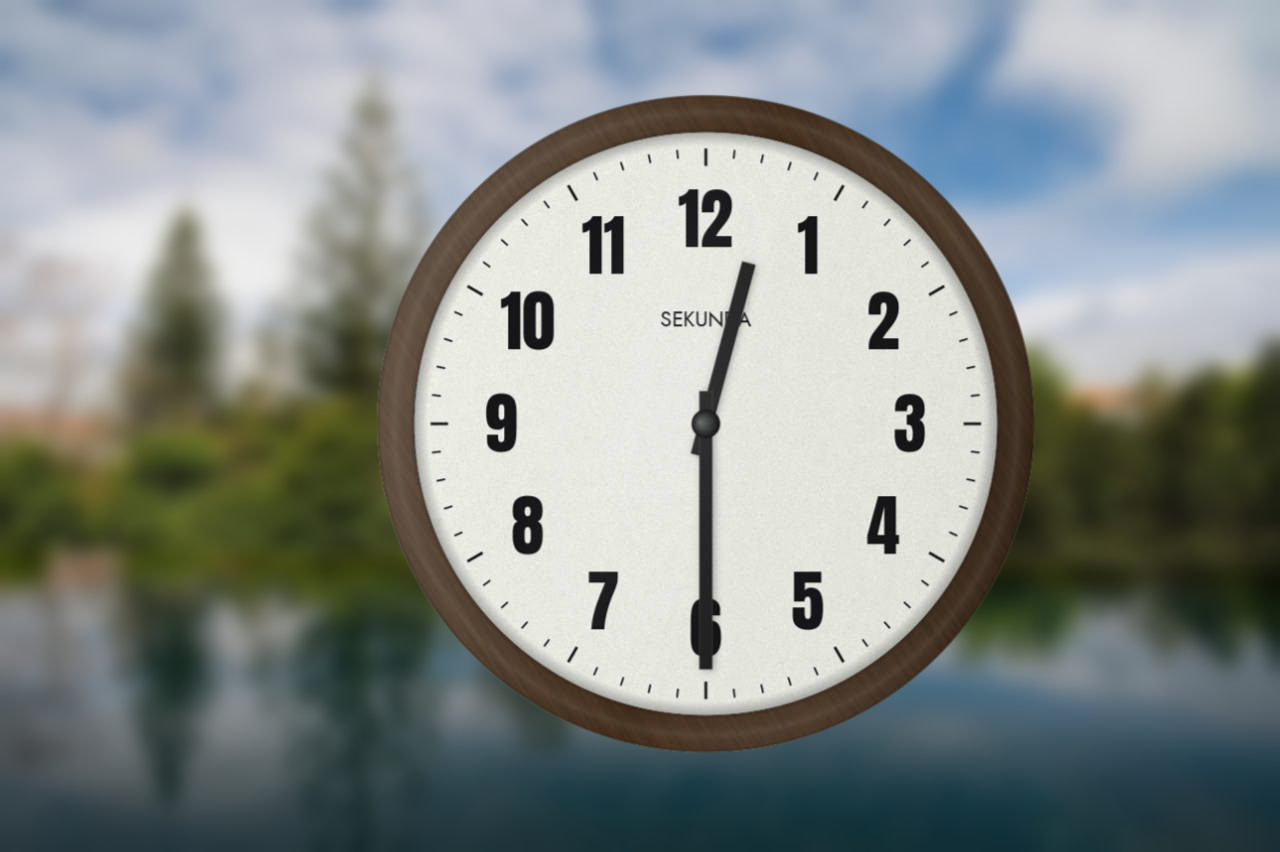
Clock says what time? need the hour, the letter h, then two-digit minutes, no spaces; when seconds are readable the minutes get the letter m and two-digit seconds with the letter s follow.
12h30
